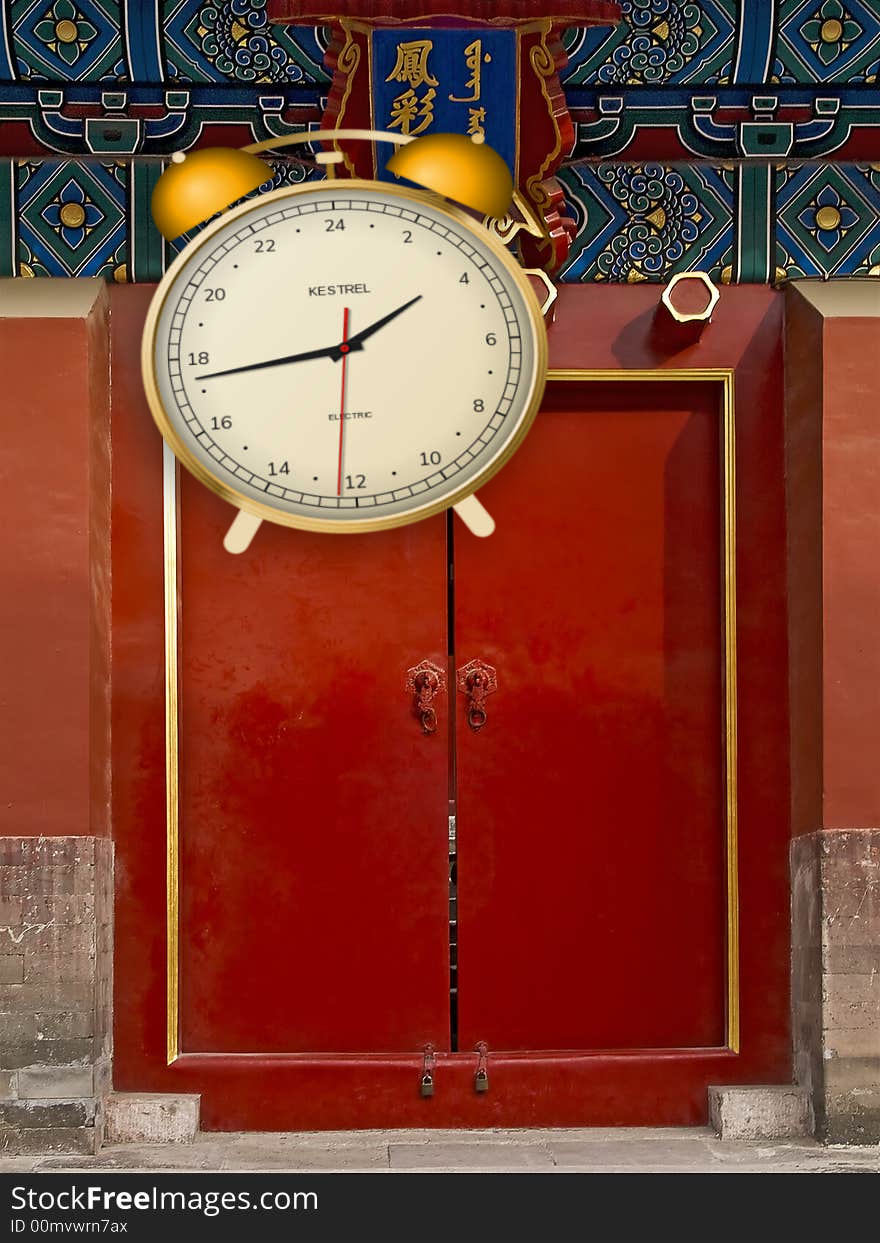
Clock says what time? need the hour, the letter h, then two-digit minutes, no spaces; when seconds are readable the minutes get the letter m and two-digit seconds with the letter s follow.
3h43m31s
